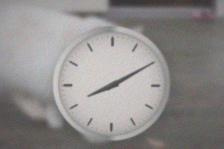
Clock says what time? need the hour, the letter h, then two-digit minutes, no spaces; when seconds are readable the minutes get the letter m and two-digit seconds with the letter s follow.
8h10
